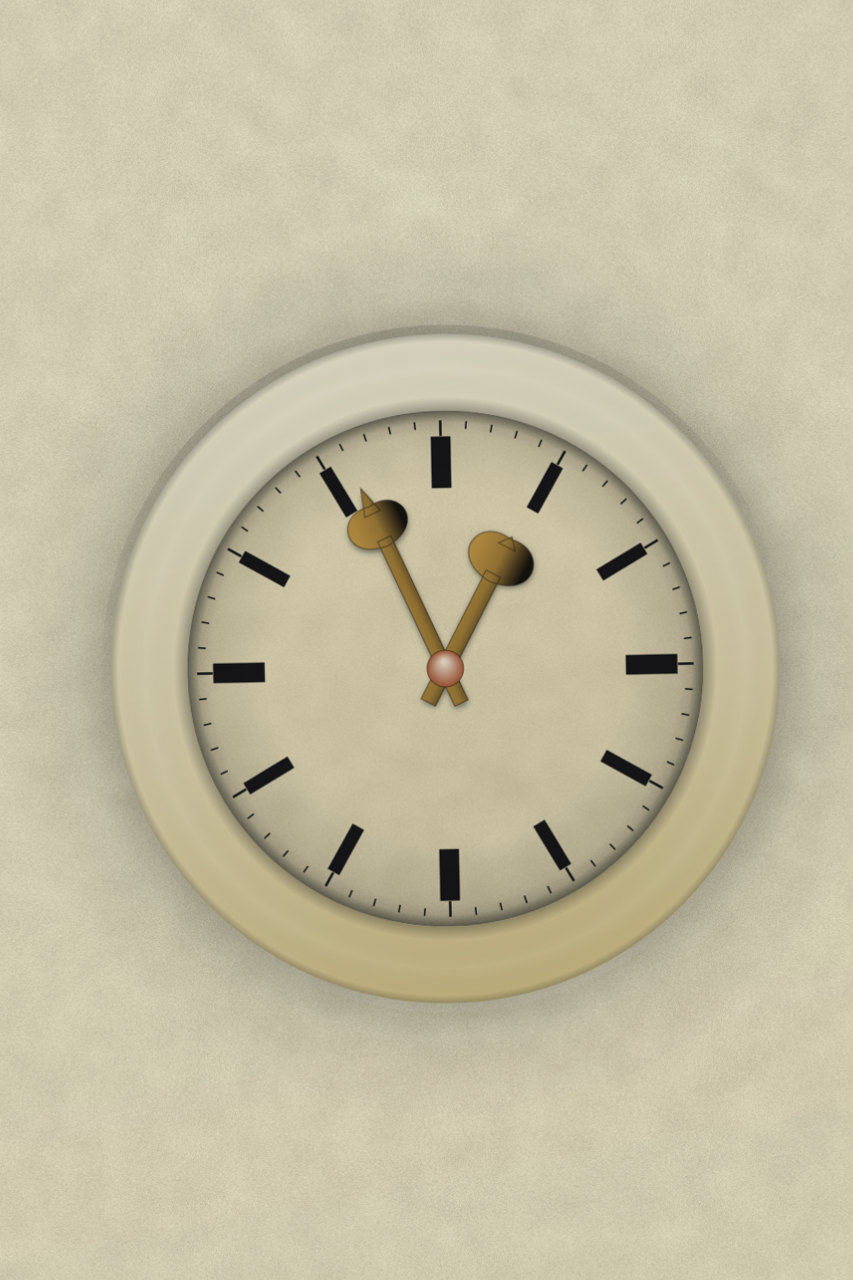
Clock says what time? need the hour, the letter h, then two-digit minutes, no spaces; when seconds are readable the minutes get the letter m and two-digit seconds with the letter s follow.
12h56
